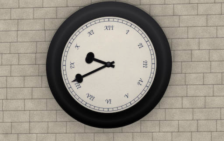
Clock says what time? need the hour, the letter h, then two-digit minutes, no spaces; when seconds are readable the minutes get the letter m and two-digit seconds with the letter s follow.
9h41
